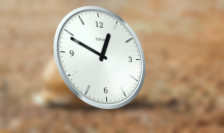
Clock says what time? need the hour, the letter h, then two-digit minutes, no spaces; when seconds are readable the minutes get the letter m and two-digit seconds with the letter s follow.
12h49
